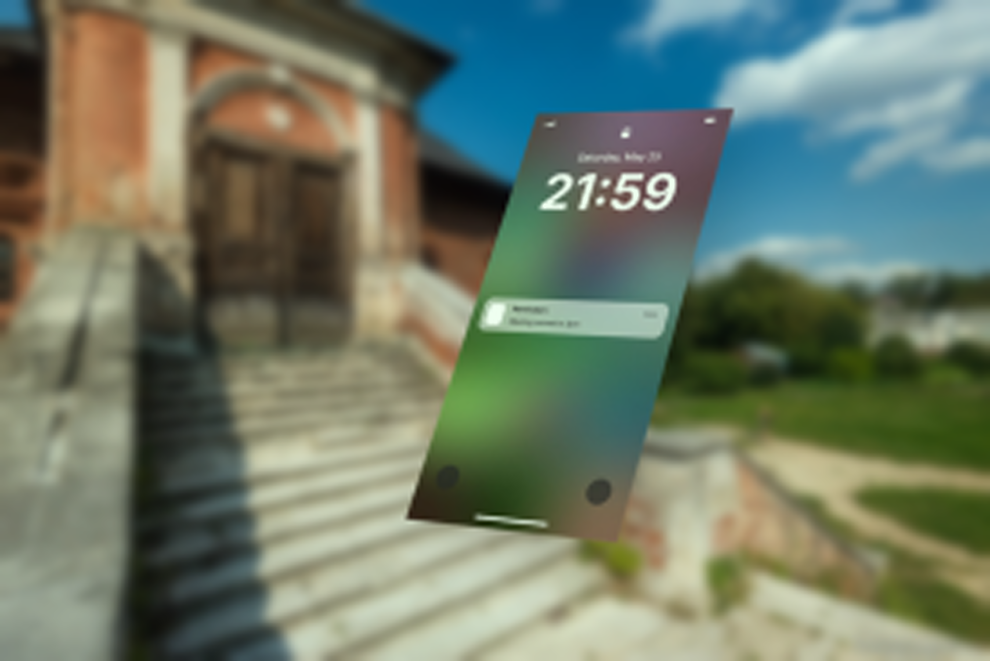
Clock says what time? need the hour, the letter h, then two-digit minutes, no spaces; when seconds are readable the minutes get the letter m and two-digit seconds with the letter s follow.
21h59
